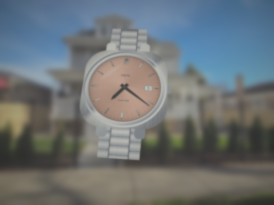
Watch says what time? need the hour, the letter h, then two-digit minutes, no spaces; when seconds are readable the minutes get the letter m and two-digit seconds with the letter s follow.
7h21
